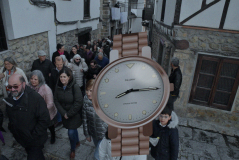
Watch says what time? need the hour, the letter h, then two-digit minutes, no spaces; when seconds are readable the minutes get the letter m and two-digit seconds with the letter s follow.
8h15
